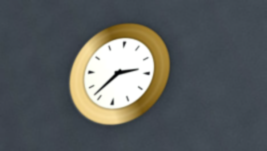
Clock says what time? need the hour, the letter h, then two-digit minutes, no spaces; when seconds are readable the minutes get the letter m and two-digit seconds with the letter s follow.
2h37
